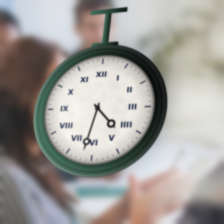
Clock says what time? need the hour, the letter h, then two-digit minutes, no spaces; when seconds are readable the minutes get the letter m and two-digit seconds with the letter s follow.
4h32
